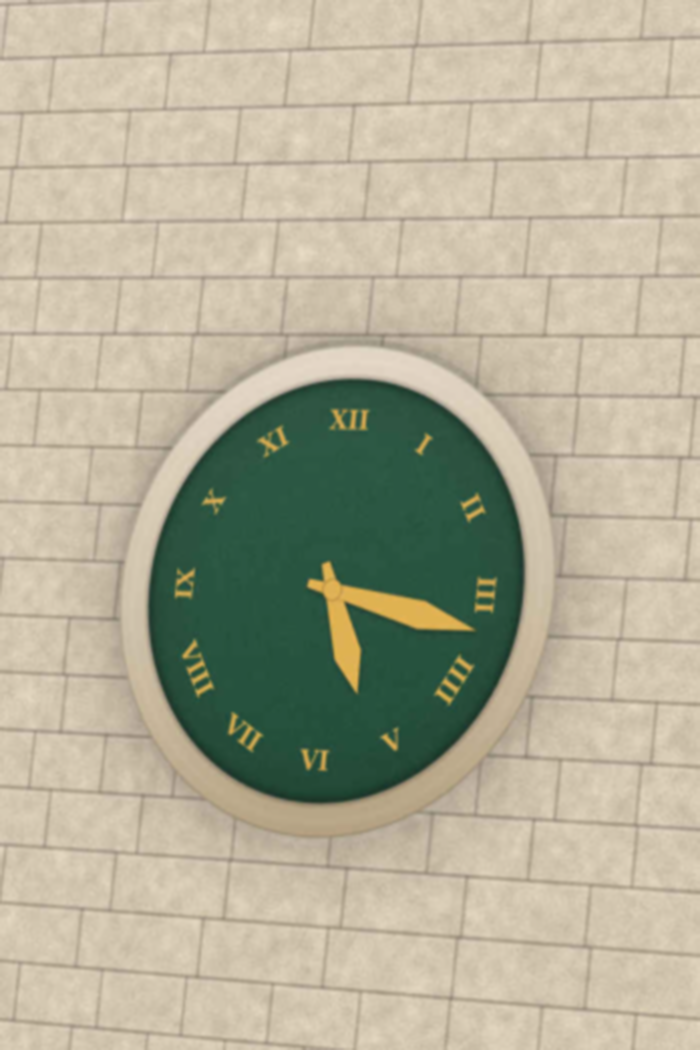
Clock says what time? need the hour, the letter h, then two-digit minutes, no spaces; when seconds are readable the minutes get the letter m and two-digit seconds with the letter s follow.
5h17
